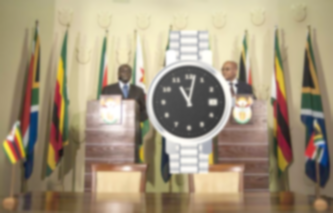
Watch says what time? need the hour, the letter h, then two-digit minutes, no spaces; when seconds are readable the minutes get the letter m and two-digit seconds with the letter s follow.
11h02
